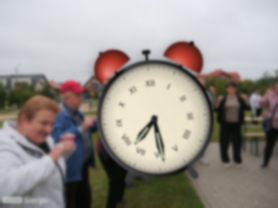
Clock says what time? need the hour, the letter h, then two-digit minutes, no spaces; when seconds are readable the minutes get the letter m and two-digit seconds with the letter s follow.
7h29
